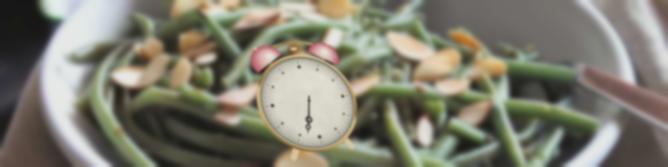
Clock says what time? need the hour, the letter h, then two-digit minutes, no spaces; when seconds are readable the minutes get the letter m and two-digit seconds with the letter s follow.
6h33
